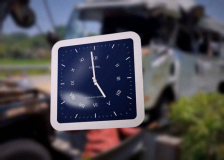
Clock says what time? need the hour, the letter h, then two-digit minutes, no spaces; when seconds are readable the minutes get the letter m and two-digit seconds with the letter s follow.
4h59
